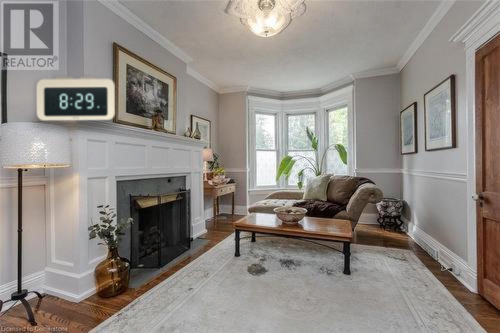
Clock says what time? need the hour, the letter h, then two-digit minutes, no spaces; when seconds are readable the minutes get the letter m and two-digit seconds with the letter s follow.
8h29
